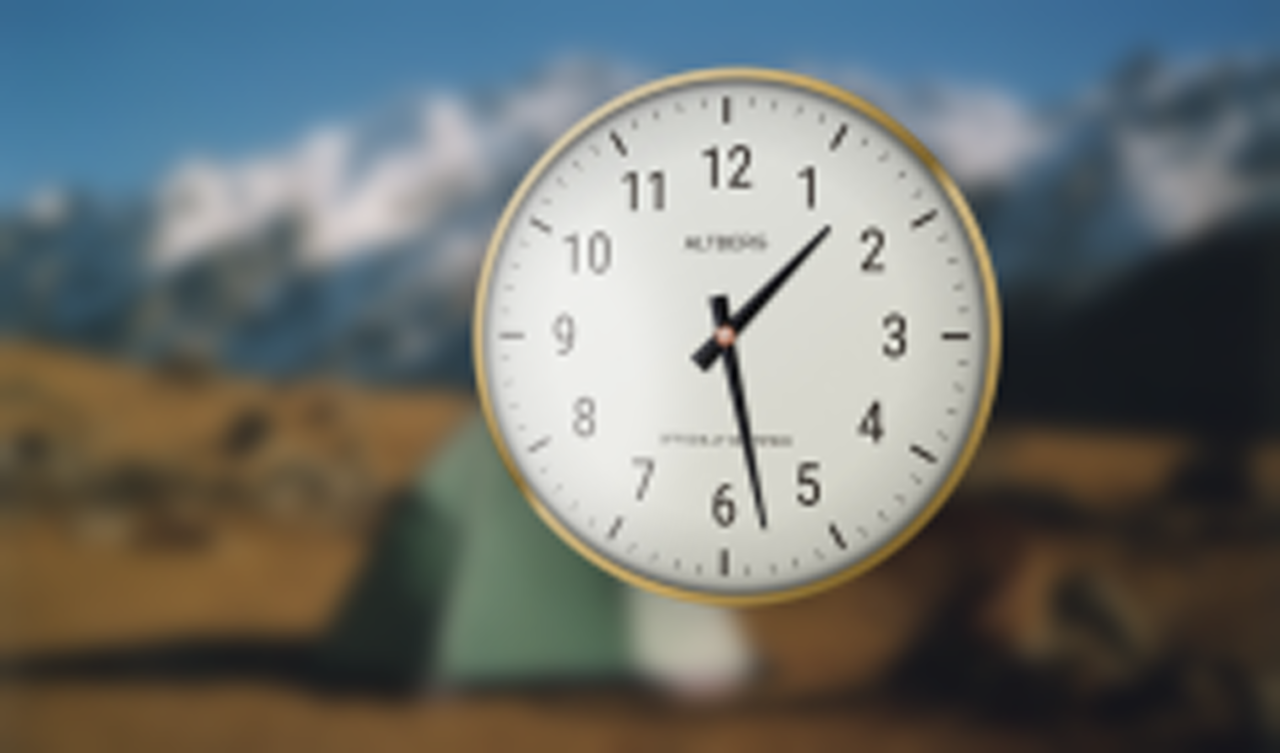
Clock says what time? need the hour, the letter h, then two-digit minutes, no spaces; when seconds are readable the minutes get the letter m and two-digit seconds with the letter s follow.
1h28
